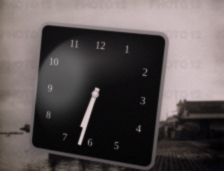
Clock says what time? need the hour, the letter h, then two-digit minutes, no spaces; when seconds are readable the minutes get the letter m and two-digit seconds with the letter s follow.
6h32
